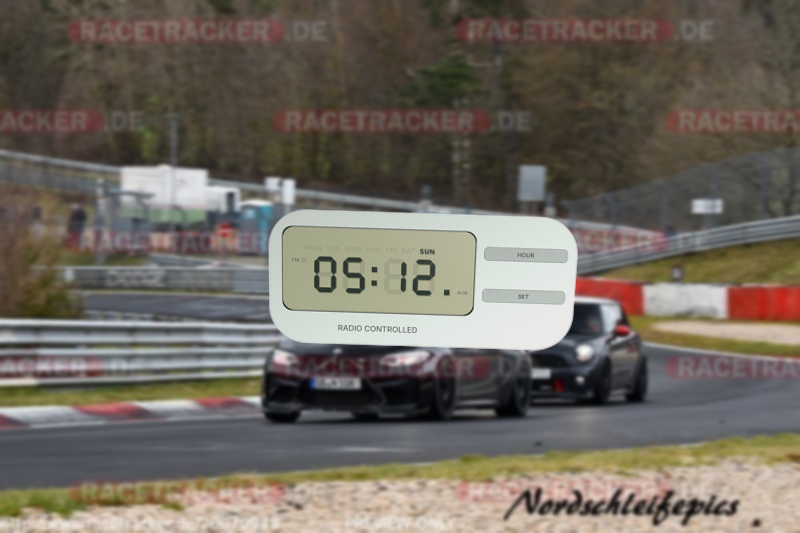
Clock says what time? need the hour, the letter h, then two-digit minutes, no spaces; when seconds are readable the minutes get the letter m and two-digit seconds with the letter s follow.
5h12
